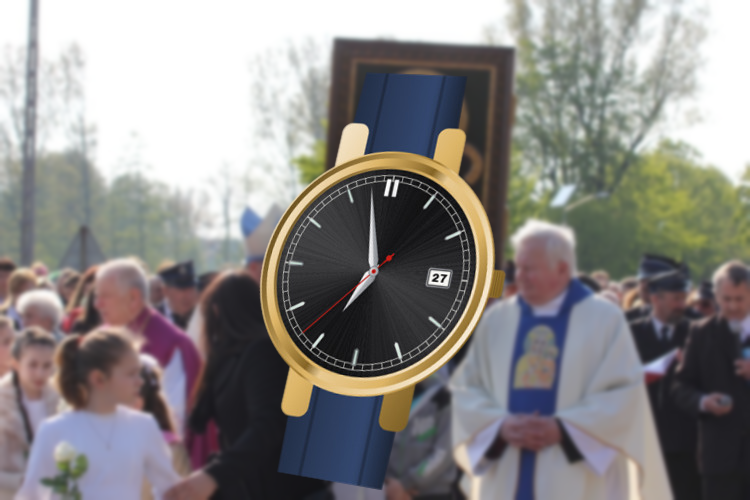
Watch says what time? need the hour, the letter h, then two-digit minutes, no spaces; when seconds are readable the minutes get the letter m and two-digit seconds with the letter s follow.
6h57m37s
